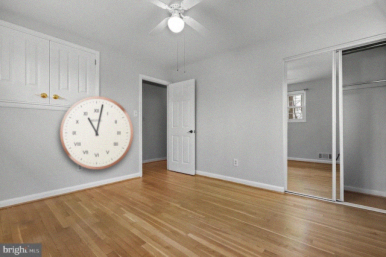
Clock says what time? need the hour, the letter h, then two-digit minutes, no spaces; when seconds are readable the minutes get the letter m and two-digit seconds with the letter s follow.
11h02
